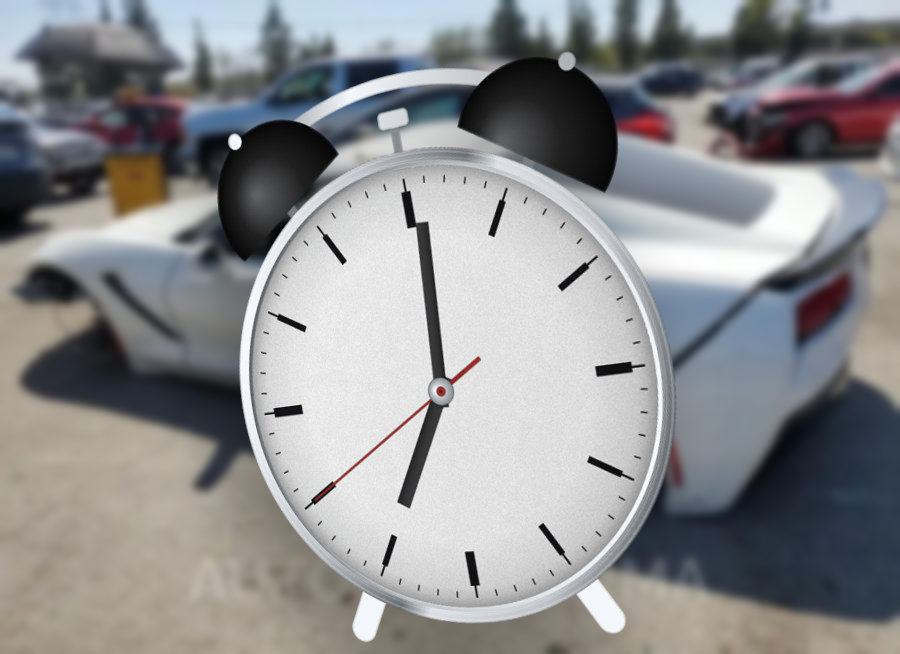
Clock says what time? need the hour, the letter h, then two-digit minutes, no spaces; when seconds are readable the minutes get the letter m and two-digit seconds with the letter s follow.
7h00m40s
